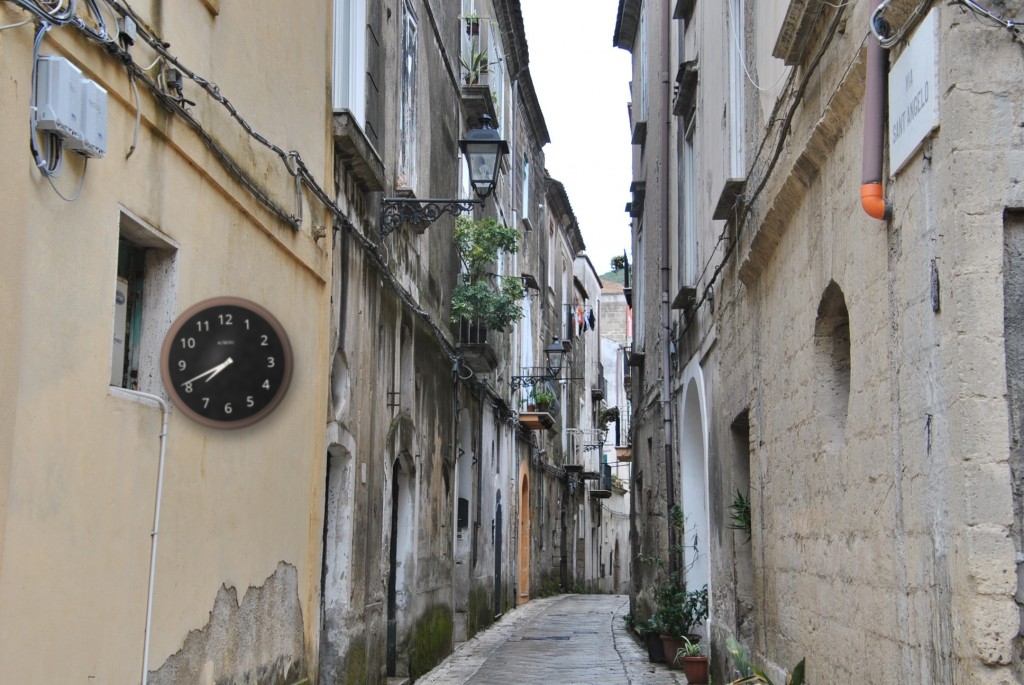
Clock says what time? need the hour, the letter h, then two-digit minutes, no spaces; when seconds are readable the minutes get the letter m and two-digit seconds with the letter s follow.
7h41
